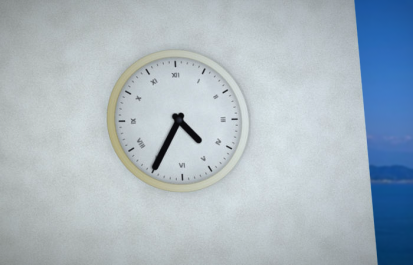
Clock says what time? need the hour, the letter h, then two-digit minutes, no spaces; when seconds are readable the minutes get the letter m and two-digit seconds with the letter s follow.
4h35
